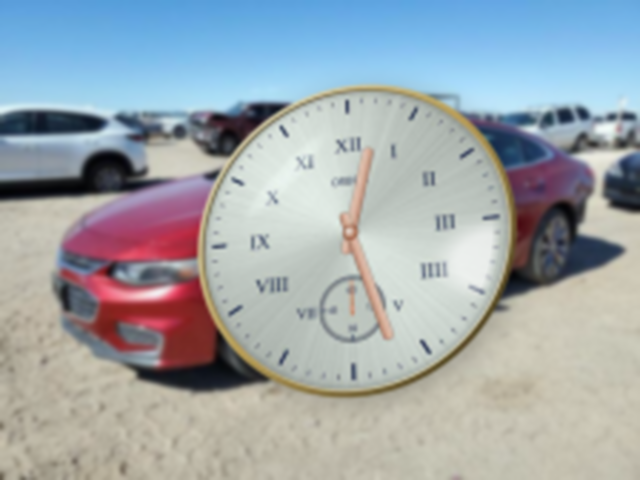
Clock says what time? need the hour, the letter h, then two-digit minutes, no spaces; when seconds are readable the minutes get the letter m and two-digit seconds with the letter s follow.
12h27
